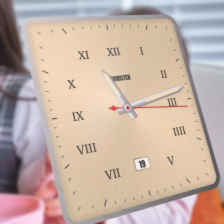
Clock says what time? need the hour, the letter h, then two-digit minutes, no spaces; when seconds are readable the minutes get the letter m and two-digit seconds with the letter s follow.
11h13m16s
